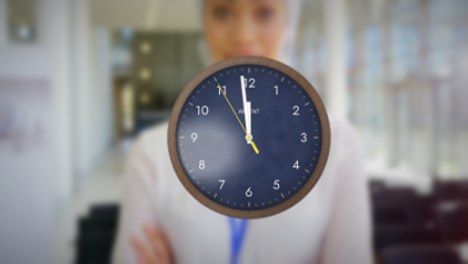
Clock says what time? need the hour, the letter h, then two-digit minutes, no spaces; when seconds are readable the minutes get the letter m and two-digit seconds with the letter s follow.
11h58m55s
